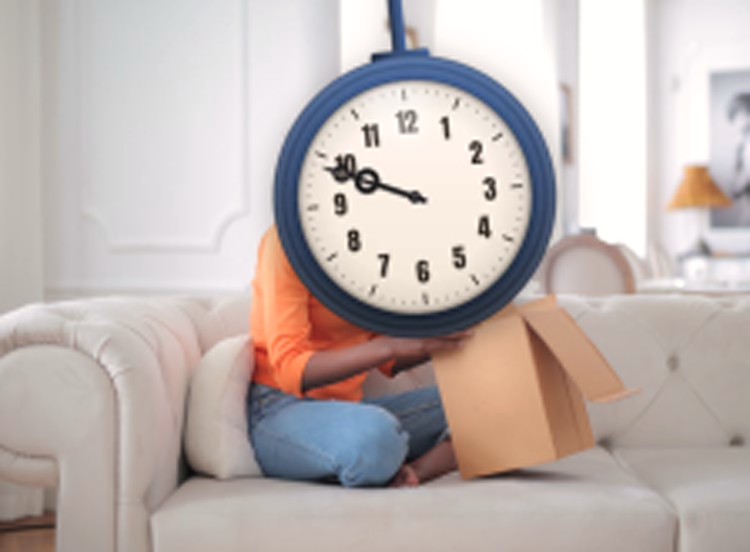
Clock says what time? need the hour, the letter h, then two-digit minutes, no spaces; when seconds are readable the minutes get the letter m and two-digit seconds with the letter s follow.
9h49
